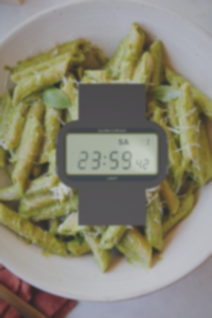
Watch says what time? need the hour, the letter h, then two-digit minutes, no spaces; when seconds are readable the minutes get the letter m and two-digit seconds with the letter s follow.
23h59
